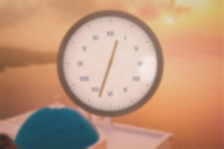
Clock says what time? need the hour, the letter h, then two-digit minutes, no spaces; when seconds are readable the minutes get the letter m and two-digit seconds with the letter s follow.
12h33
